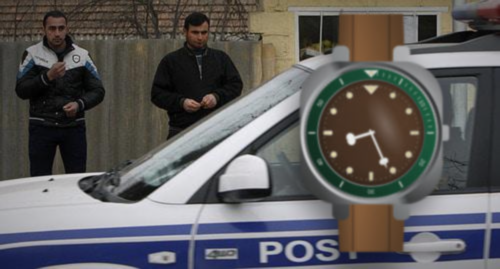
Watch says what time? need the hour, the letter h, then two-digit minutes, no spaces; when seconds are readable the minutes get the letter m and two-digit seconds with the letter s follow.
8h26
